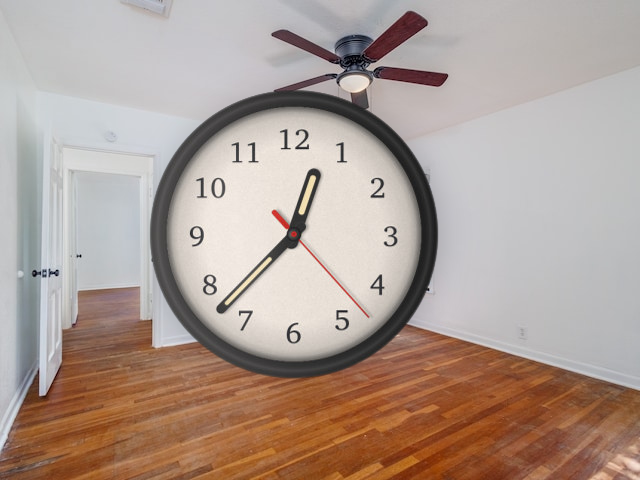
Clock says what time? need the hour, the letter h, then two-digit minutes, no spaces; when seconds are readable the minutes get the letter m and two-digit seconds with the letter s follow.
12h37m23s
